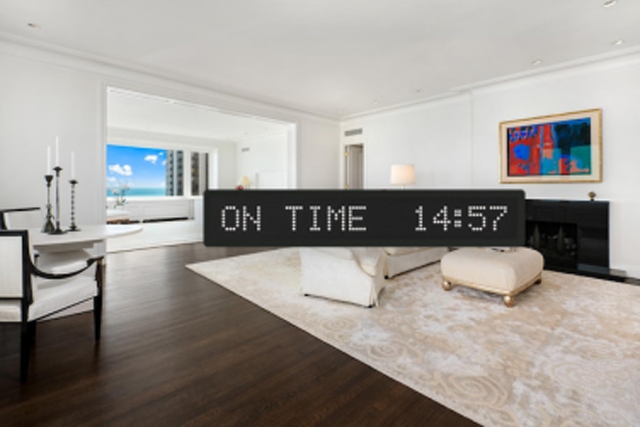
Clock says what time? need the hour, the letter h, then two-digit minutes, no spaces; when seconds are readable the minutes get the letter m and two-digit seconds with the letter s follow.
14h57
